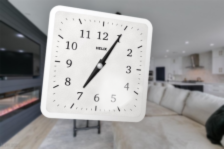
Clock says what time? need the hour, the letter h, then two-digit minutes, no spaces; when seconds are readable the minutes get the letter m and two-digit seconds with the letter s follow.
7h05
